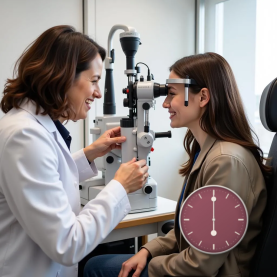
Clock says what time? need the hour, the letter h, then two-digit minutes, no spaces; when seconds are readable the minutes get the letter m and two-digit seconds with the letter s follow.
6h00
